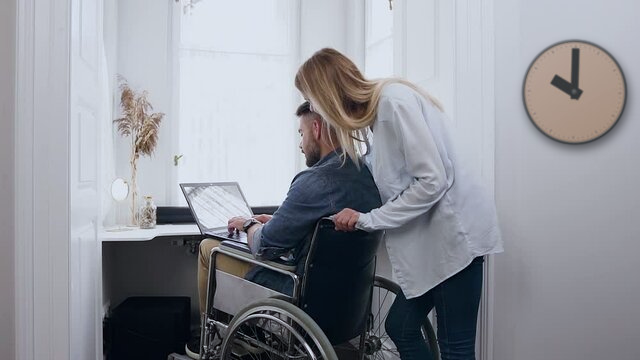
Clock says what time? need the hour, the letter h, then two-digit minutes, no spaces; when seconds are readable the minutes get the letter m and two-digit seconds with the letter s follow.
10h00
